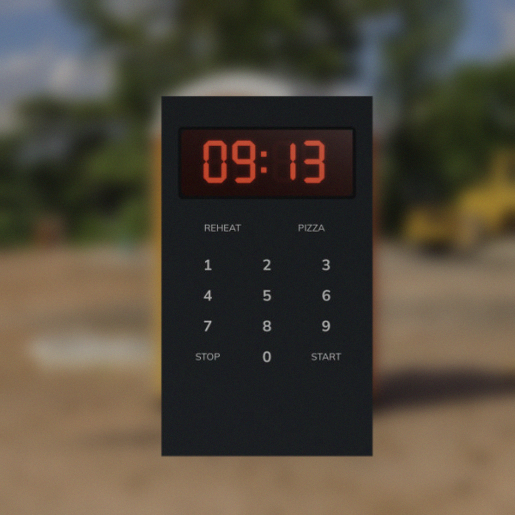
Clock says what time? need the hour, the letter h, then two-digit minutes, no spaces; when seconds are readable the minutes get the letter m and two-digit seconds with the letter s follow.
9h13
